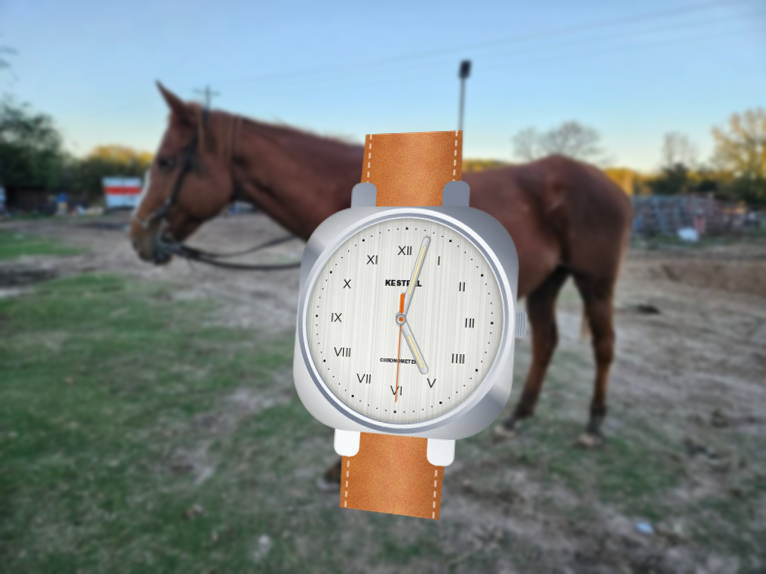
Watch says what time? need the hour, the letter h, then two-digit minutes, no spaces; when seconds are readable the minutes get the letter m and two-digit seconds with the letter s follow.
5h02m30s
